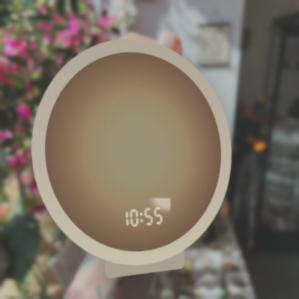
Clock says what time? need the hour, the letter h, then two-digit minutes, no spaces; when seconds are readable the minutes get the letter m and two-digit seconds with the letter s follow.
10h55
